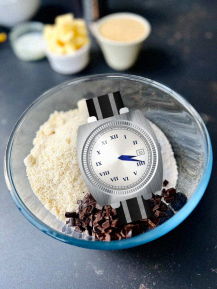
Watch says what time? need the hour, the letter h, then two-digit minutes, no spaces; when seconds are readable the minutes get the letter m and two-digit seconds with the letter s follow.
3h19
